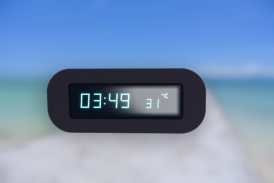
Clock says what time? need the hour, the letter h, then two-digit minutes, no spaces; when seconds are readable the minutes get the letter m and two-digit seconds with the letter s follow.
3h49
